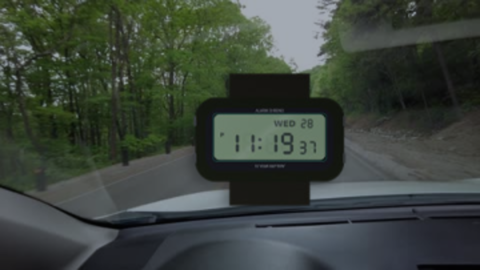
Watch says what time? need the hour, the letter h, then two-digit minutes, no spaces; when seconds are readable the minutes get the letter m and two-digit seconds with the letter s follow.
11h19m37s
